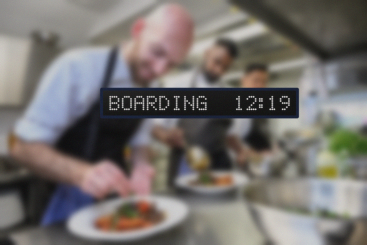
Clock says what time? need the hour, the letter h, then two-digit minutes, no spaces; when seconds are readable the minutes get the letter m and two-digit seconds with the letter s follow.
12h19
